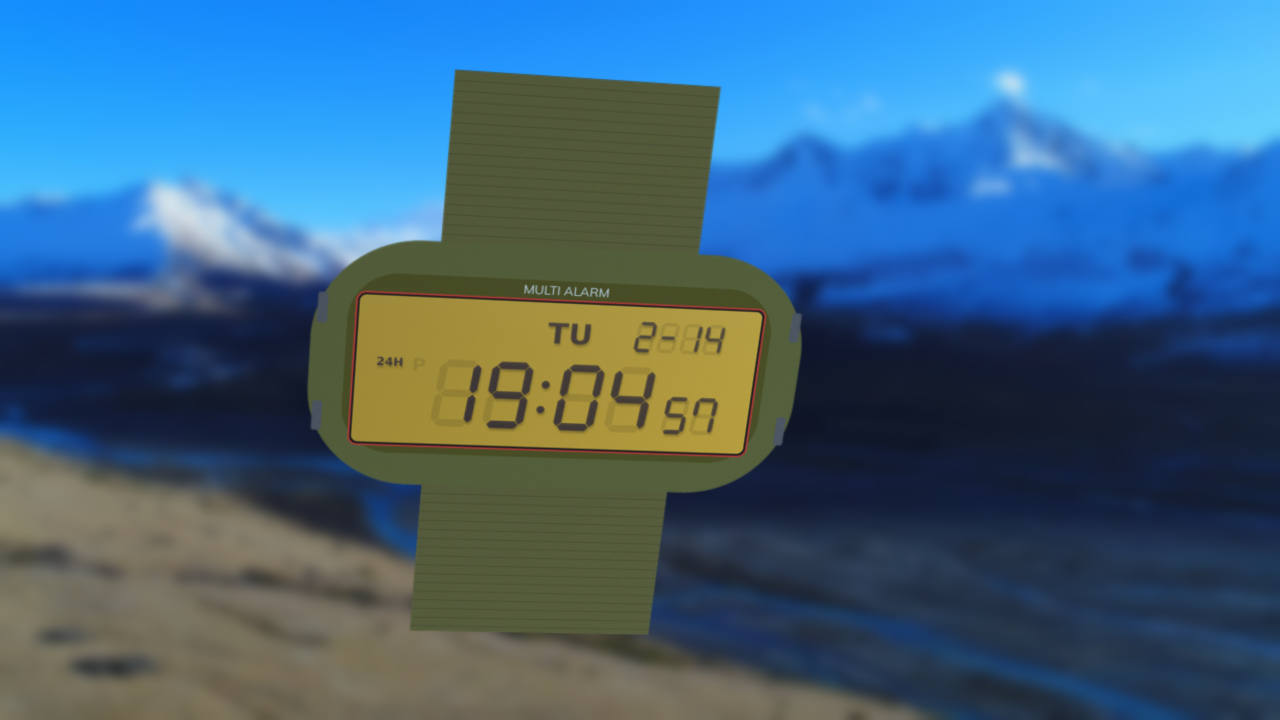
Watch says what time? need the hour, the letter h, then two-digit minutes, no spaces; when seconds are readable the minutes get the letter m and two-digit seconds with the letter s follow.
19h04m57s
